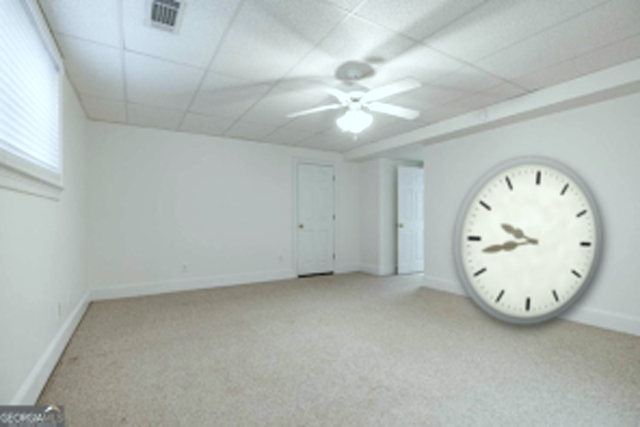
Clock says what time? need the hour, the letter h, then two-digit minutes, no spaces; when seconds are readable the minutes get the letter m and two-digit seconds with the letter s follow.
9h43
